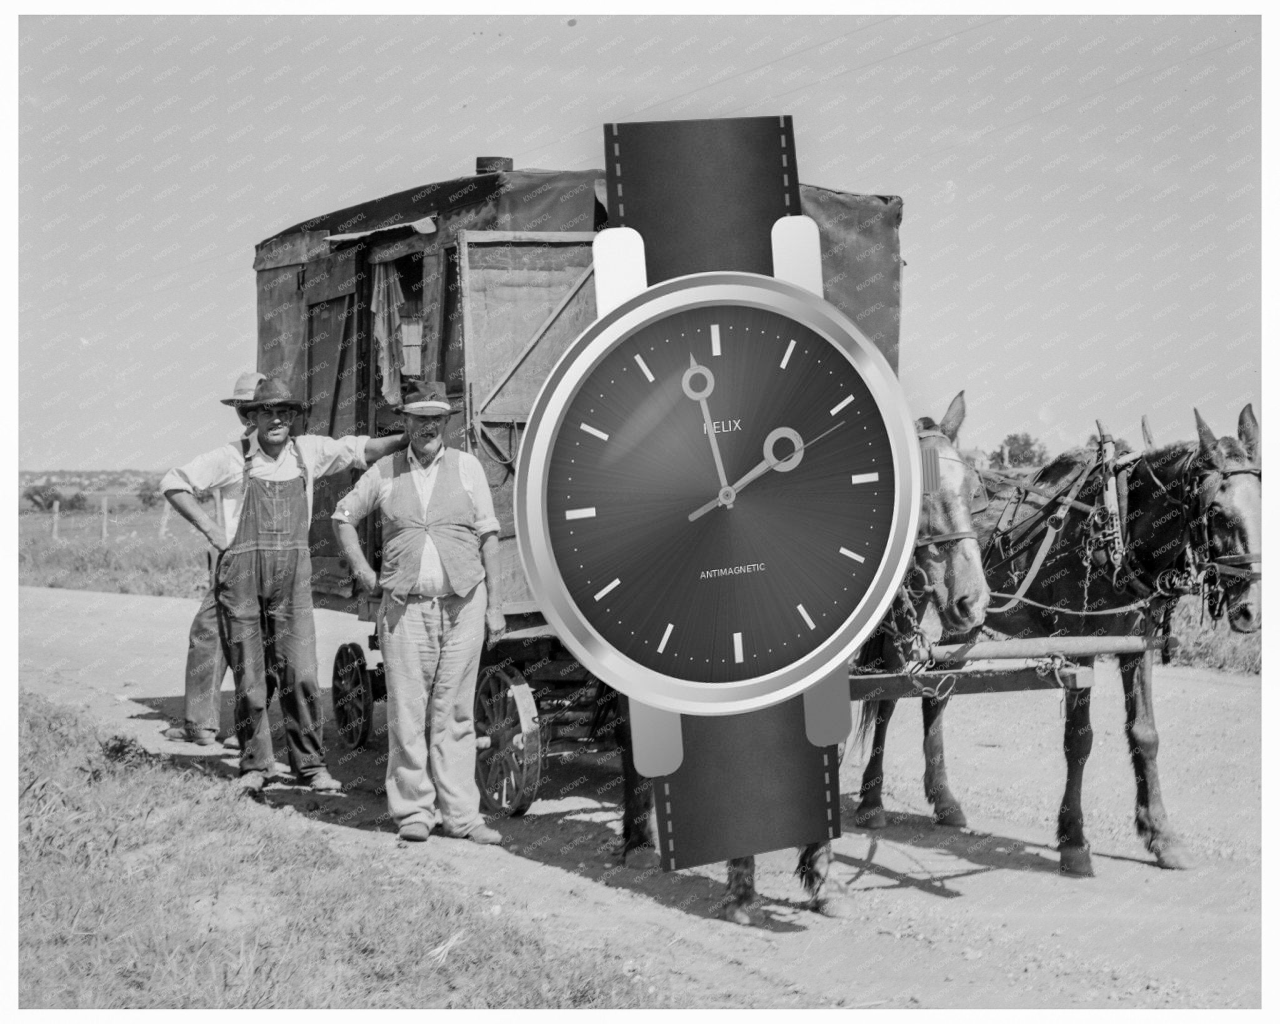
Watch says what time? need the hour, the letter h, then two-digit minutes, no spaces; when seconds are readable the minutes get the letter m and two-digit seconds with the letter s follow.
1h58m11s
